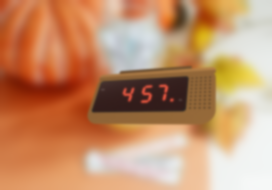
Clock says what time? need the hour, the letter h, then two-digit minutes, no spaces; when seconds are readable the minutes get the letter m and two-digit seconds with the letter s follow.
4h57
